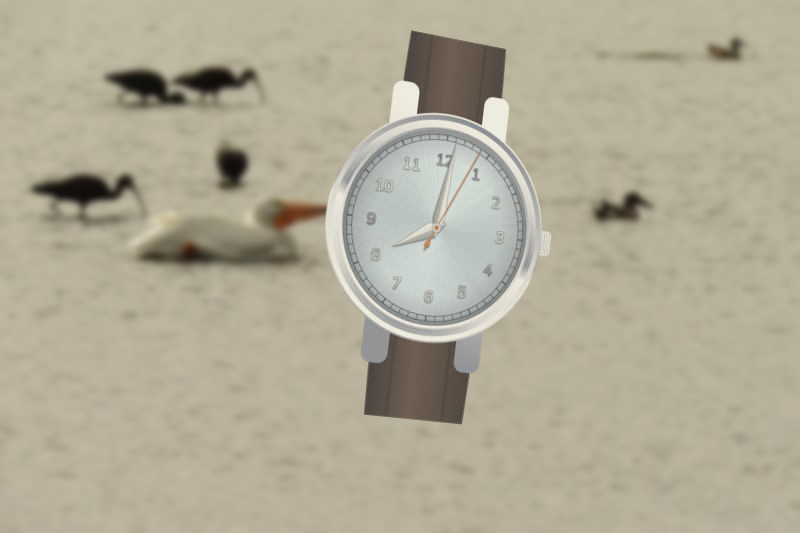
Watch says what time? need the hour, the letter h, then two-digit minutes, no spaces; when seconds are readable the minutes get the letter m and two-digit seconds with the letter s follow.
8h01m04s
